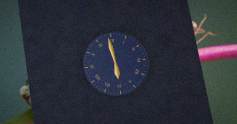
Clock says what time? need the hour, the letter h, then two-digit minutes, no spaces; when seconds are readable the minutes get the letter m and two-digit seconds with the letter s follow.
5h59
